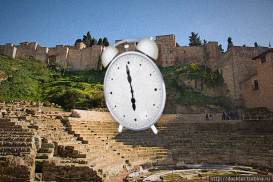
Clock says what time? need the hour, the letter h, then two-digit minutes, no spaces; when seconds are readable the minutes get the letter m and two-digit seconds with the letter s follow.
5h59
